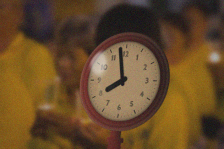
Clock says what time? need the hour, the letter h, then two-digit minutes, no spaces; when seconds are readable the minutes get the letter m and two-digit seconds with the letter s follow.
7h58
